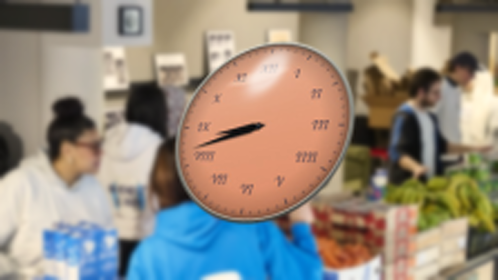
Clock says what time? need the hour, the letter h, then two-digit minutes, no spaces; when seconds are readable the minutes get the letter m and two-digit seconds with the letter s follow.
8h42
